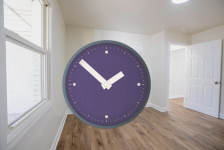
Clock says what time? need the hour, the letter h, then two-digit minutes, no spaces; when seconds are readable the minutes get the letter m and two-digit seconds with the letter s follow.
1h52
